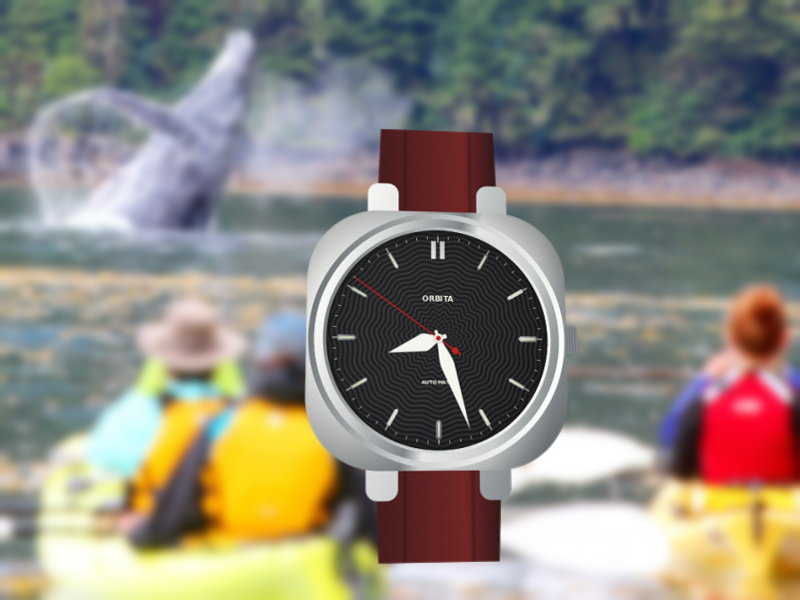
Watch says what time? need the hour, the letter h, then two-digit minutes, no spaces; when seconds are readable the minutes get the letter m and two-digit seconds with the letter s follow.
8h26m51s
